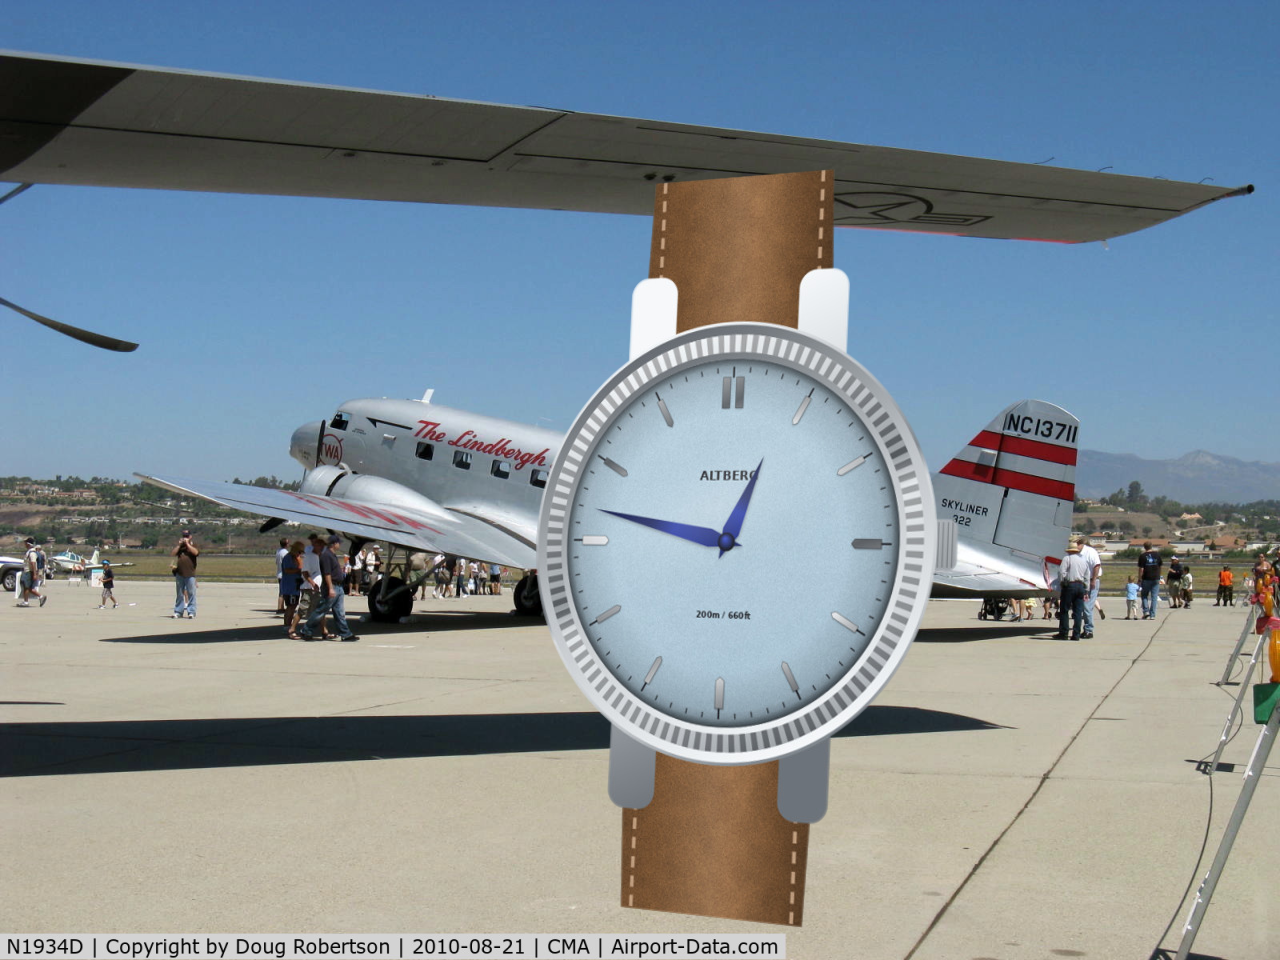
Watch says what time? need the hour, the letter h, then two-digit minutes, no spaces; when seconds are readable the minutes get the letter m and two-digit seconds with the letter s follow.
12h47
